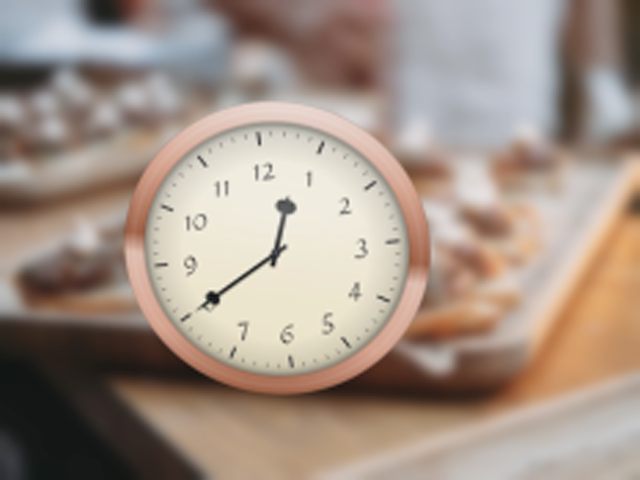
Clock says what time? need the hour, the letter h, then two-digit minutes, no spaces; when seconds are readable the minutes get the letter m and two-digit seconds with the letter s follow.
12h40
